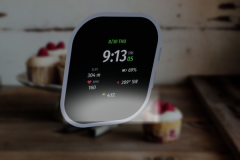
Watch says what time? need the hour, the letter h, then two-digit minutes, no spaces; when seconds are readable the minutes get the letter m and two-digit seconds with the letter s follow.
9h13
